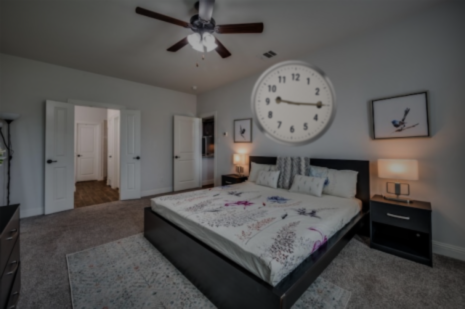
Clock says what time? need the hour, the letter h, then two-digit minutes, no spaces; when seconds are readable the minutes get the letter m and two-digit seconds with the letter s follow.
9h15
